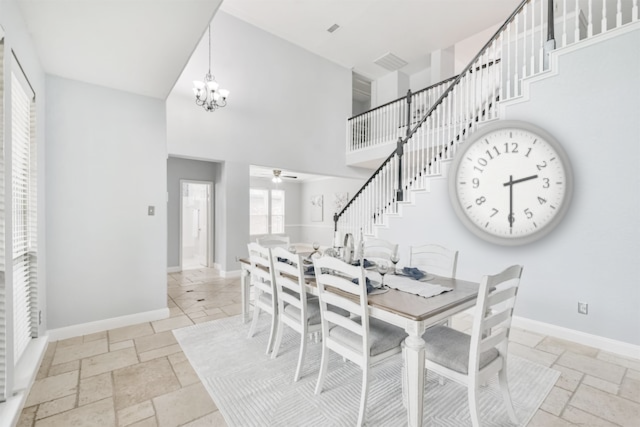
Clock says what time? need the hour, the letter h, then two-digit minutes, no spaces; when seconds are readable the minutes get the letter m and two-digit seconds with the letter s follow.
2h30
